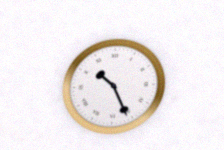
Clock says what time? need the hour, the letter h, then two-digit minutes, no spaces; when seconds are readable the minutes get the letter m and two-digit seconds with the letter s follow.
10h26
